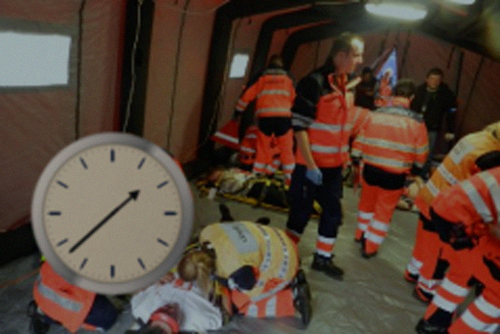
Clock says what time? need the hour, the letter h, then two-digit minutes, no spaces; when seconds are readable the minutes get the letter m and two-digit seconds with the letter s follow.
1h38
